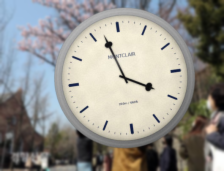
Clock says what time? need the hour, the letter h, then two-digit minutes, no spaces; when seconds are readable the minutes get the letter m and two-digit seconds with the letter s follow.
3h57
